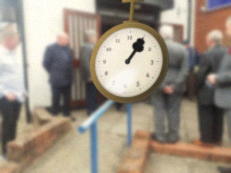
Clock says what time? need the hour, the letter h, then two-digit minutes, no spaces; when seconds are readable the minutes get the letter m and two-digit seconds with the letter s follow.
1h05
